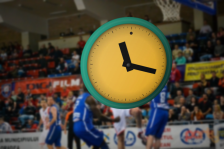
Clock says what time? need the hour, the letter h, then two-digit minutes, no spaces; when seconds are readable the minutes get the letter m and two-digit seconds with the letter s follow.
11h17
